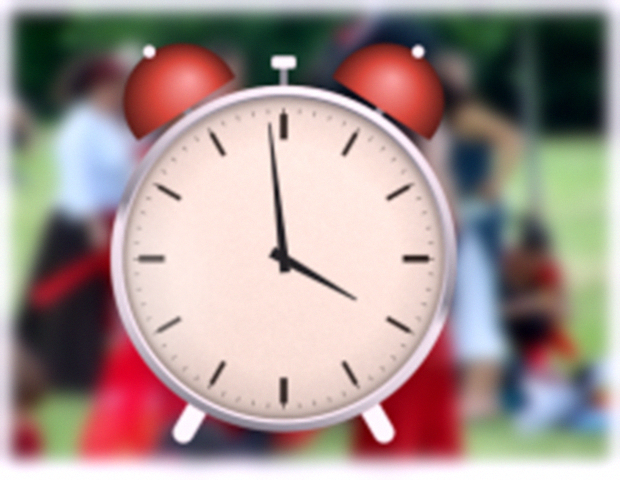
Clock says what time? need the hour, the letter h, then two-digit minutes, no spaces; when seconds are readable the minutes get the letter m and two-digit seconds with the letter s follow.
3h59
